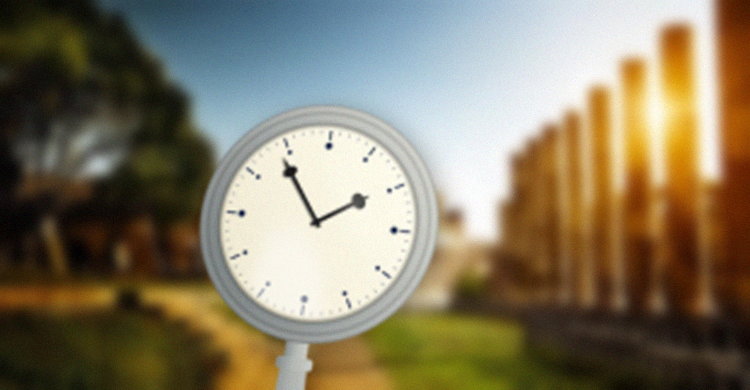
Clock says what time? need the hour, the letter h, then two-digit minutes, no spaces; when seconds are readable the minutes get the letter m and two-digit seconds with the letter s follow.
1h54
